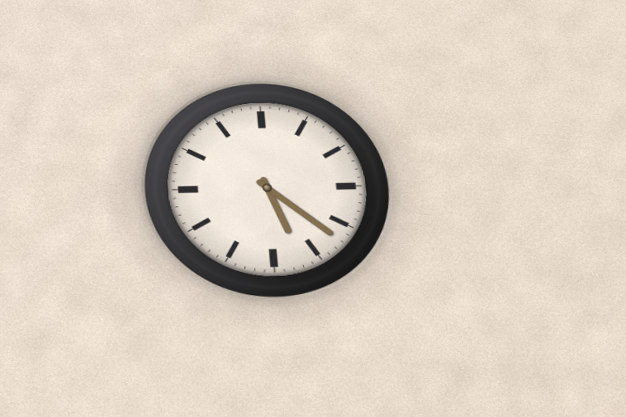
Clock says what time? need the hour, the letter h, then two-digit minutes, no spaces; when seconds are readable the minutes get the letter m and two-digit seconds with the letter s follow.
5h22
